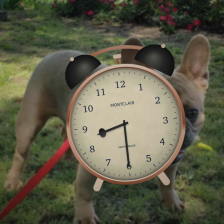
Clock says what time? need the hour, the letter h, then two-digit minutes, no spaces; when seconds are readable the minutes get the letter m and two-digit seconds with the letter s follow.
8h30
